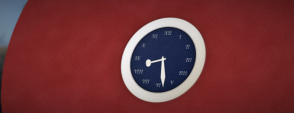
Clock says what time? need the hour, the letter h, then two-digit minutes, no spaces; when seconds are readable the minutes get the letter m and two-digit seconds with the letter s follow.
8h28
